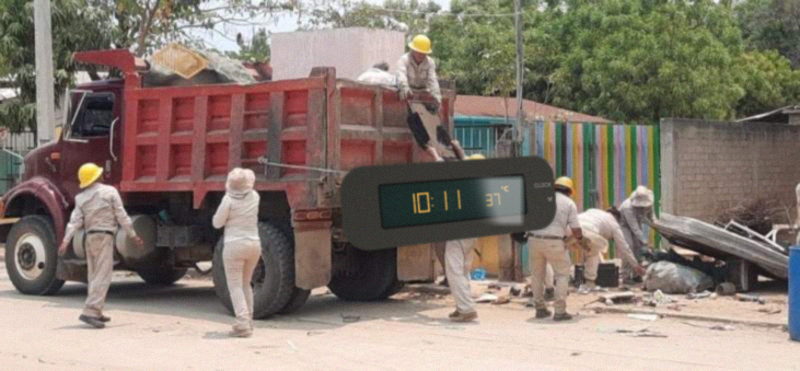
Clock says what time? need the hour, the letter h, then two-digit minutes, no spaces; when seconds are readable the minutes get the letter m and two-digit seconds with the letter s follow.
10h11
